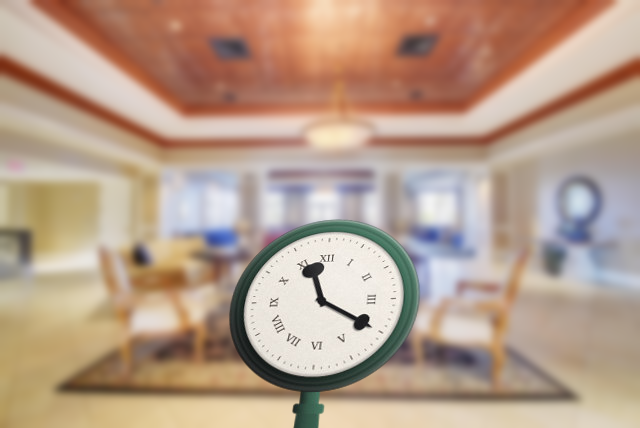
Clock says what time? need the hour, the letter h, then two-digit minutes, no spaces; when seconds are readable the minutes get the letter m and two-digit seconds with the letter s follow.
11h20
